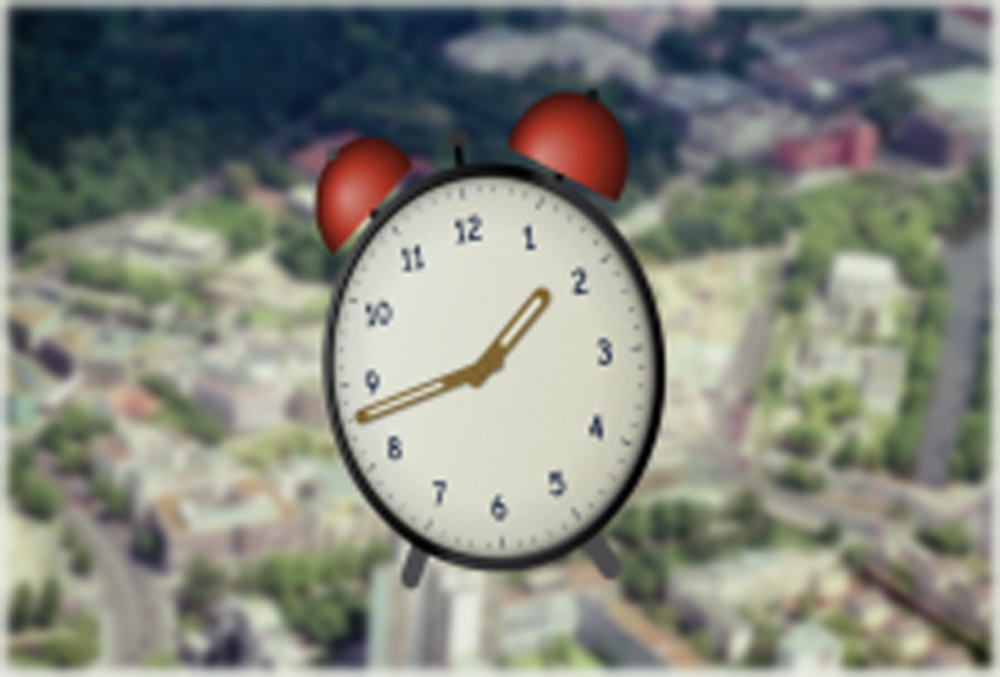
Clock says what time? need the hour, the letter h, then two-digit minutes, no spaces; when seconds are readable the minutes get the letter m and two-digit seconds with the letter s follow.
1h43
